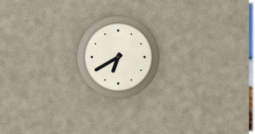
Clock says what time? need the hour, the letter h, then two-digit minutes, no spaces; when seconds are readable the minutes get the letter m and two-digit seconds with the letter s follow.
6h40
